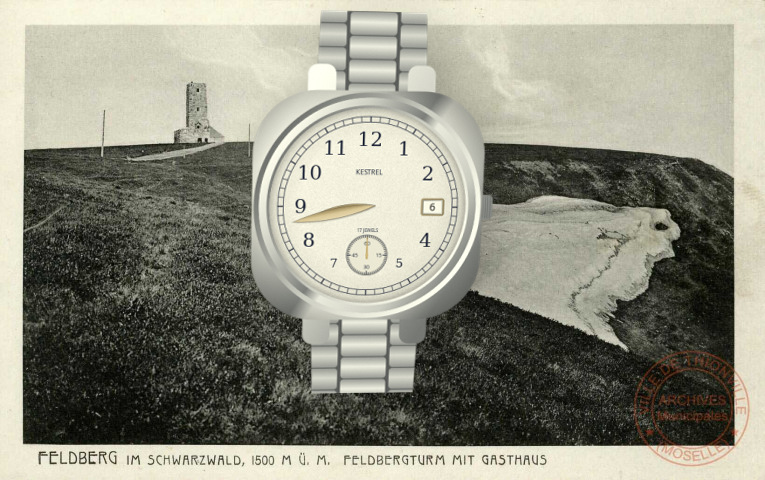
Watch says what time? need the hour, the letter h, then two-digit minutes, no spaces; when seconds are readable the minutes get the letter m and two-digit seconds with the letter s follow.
8h43
